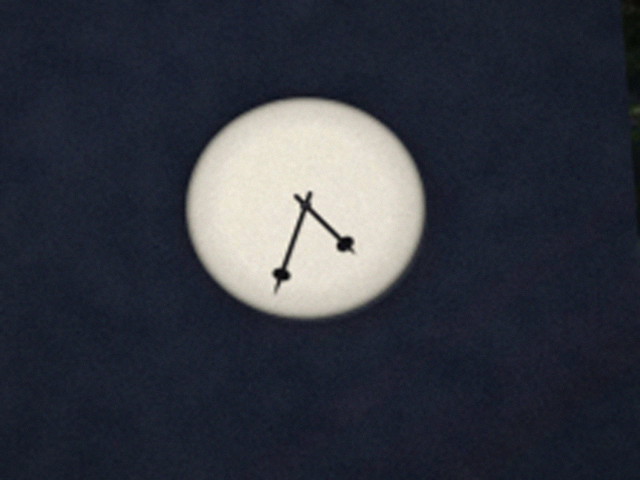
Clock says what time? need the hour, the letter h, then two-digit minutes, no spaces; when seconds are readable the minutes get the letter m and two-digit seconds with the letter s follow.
4h33
